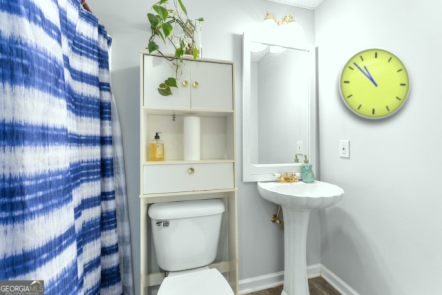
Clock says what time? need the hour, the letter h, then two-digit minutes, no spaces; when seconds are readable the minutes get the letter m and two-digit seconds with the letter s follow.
10h52
